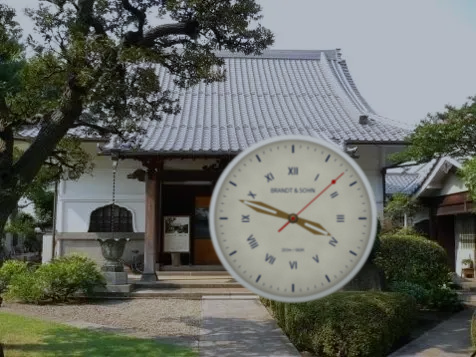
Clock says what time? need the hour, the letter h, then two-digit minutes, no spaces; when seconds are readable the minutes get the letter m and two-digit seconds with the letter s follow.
3h48m08s
